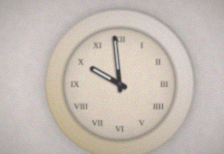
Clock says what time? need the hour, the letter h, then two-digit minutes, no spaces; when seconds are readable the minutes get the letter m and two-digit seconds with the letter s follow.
9h59
